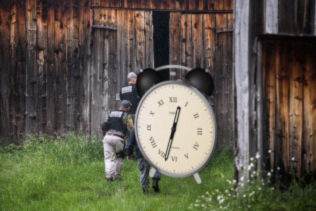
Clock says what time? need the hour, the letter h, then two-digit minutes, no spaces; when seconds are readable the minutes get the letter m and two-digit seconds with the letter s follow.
12h33
